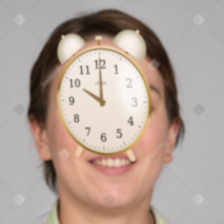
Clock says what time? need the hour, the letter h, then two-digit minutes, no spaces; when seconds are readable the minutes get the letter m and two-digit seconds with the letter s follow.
10h00
